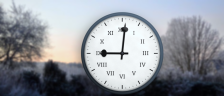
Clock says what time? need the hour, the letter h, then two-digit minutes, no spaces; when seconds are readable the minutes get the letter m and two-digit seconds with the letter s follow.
9h01
